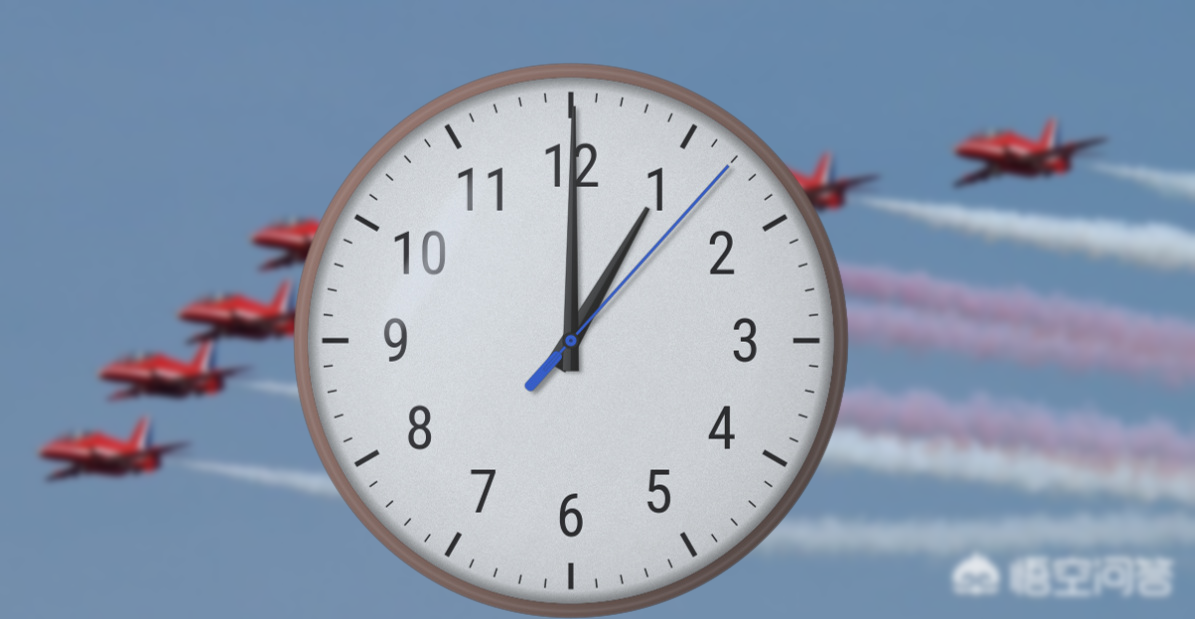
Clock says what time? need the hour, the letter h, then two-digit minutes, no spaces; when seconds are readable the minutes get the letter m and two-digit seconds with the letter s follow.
1h00m07s
